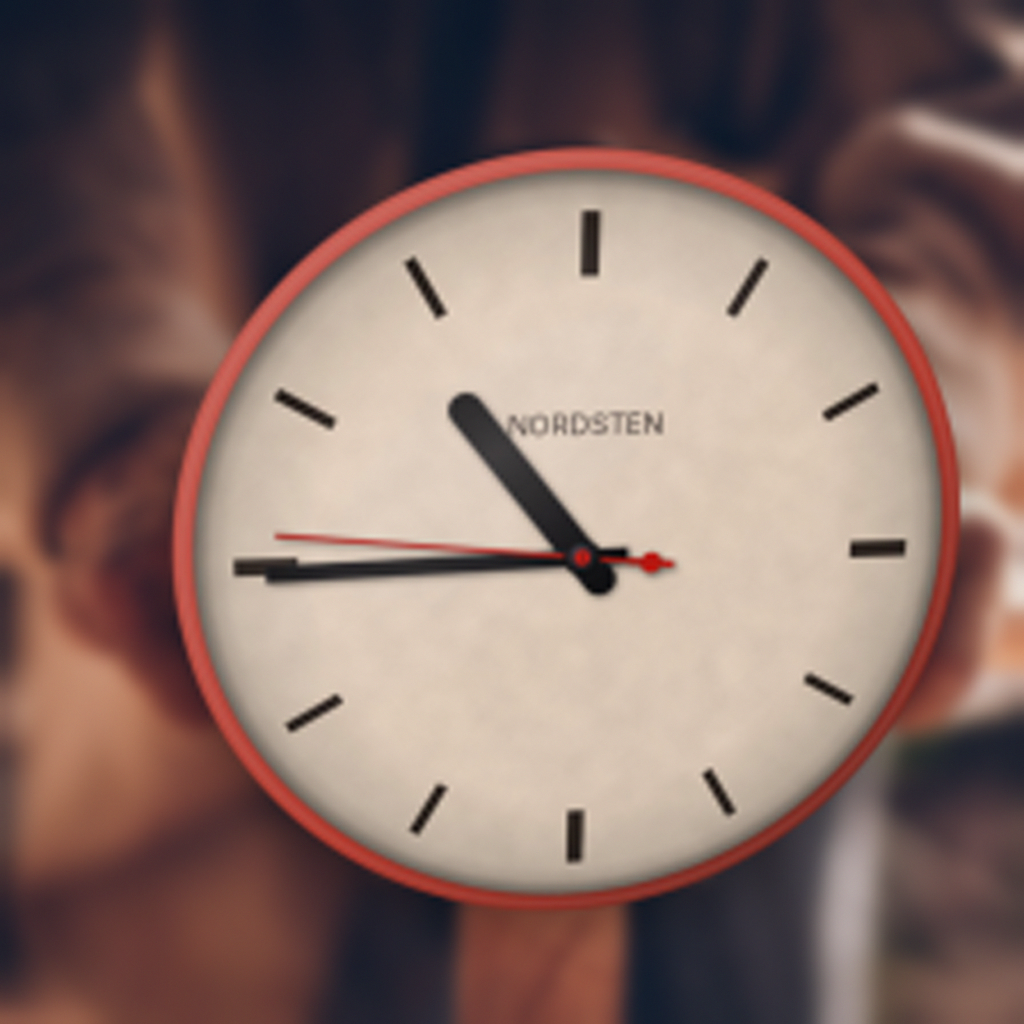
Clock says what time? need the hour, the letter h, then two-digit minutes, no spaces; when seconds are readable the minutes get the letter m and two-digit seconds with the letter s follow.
10h44m46s
